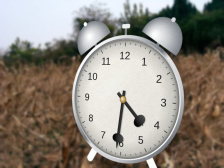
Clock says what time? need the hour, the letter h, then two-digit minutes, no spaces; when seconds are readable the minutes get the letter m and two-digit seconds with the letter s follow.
4h31
